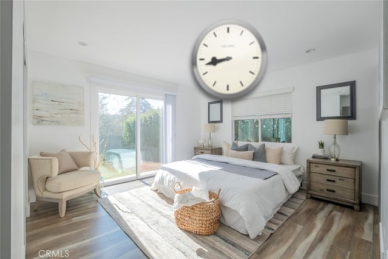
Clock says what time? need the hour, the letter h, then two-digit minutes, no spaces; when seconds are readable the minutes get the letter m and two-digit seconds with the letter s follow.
8h43
